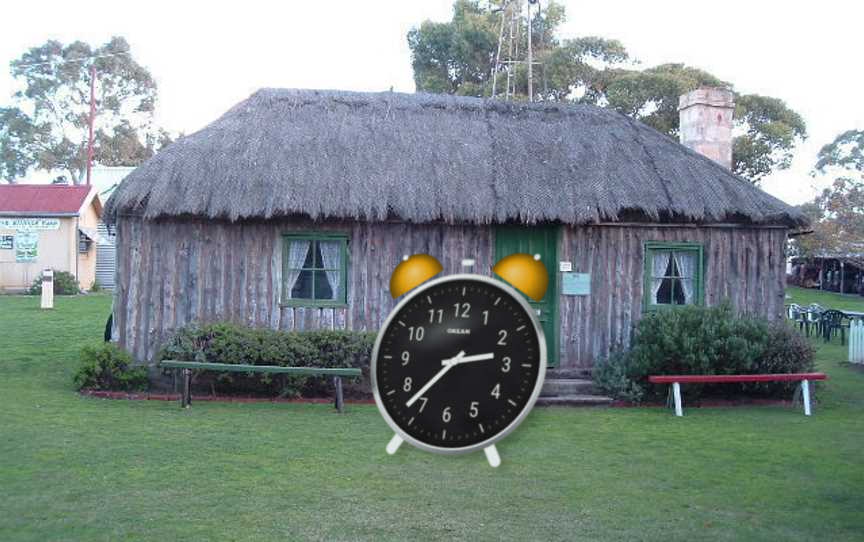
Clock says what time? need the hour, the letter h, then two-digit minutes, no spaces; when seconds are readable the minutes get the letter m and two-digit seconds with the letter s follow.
2h37
